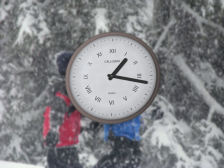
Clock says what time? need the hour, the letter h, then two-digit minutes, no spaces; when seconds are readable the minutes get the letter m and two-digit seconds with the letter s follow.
1h17
